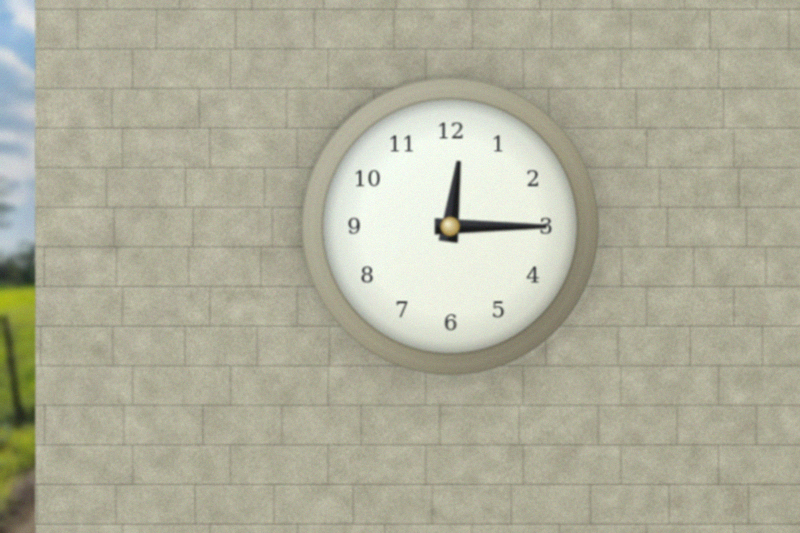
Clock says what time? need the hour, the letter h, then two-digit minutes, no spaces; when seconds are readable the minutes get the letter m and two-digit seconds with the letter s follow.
12h15
